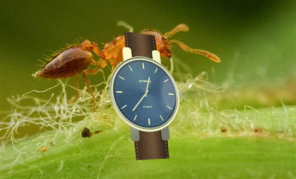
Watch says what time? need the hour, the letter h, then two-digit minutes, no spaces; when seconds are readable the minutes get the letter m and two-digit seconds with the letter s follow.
12h37
